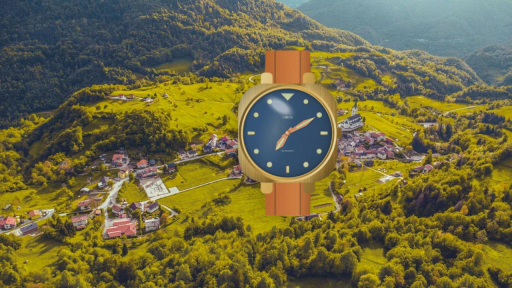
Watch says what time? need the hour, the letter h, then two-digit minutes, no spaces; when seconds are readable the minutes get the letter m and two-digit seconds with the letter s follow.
7h10
